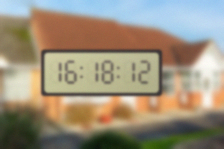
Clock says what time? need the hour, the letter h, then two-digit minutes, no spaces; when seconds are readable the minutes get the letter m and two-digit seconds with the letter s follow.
16h18m12s
